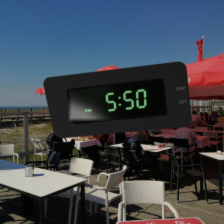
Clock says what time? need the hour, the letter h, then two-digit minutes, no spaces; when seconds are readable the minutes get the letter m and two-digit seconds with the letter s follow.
5h50
